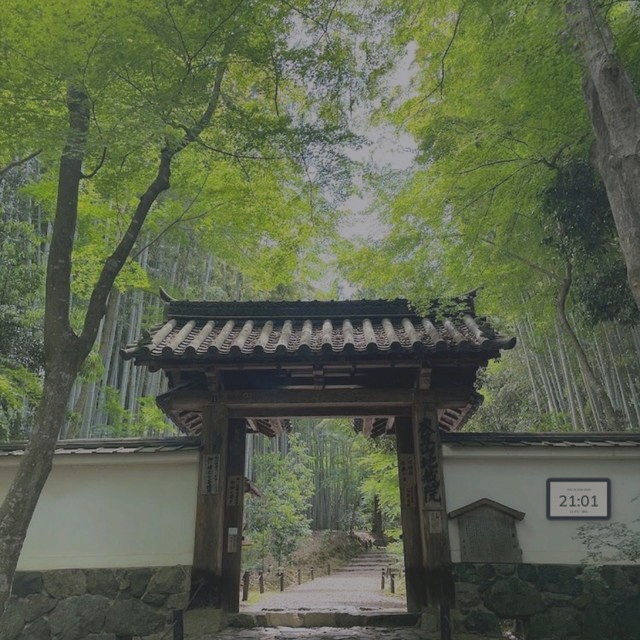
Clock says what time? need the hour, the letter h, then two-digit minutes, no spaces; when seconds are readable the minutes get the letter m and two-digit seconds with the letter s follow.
21h01
